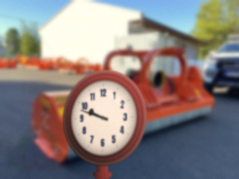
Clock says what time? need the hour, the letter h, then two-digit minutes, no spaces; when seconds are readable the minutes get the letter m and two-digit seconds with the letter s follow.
9h48
